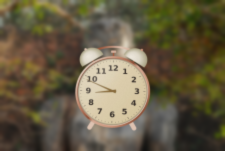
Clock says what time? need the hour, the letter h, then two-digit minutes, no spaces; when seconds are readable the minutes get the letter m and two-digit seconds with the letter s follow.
8h49
